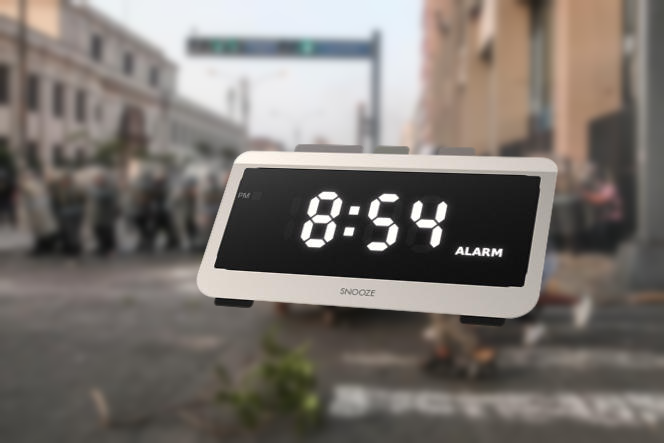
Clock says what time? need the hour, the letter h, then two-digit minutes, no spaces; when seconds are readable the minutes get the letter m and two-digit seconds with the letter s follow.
8h54
